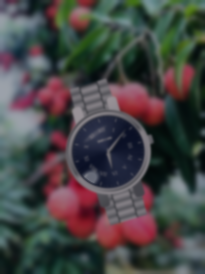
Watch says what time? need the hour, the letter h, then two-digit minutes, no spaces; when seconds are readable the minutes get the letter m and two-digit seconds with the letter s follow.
6h09
